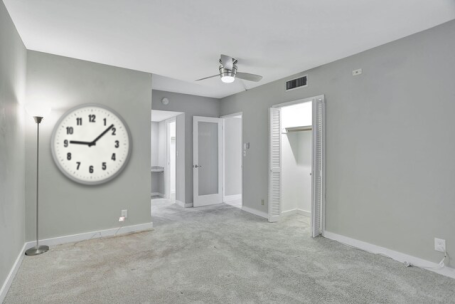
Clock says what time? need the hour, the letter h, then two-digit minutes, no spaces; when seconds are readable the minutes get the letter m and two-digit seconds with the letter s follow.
9h08
